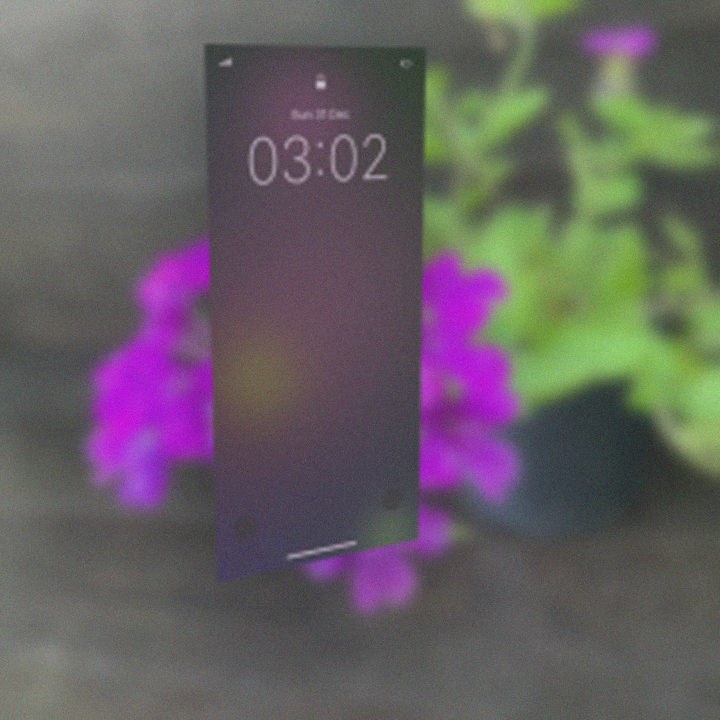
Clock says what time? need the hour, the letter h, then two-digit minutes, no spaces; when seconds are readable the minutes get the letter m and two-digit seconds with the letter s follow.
3h02
